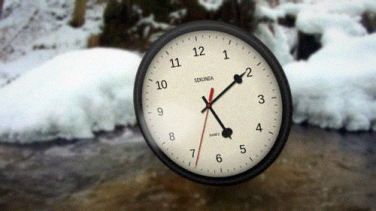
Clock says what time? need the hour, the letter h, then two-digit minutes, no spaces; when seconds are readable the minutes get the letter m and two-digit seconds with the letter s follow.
5h09m34s
